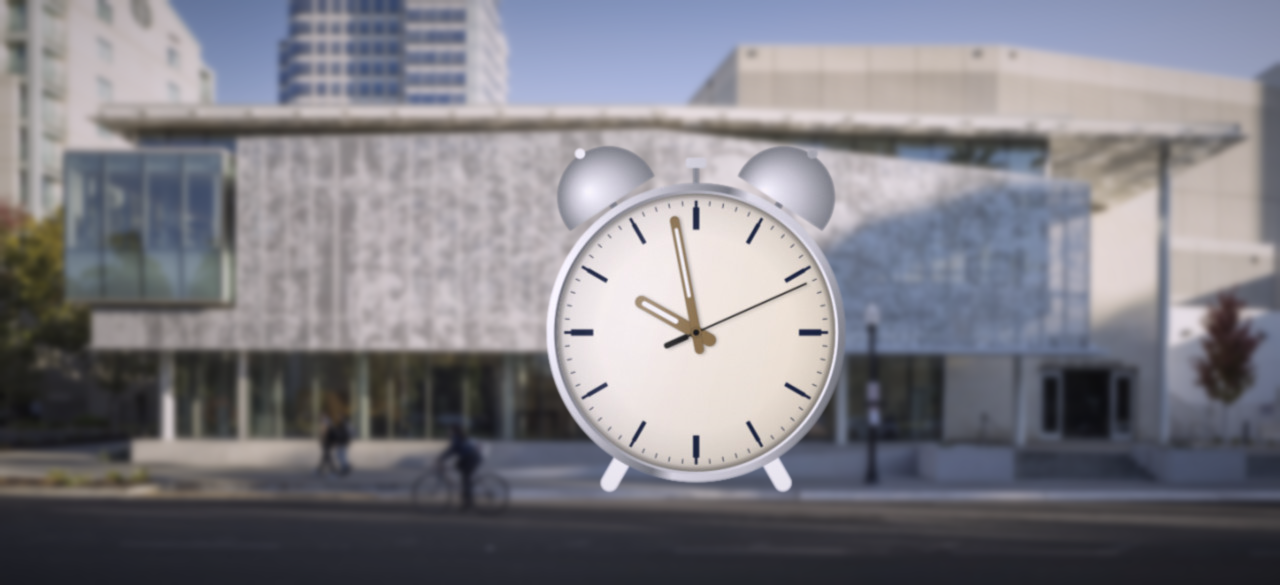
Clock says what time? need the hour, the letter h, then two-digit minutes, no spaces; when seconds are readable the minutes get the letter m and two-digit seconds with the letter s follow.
9h58m11s
